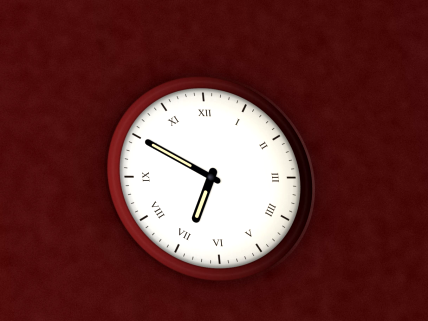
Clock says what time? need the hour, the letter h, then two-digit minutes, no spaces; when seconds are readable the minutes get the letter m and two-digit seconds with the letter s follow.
6h50
